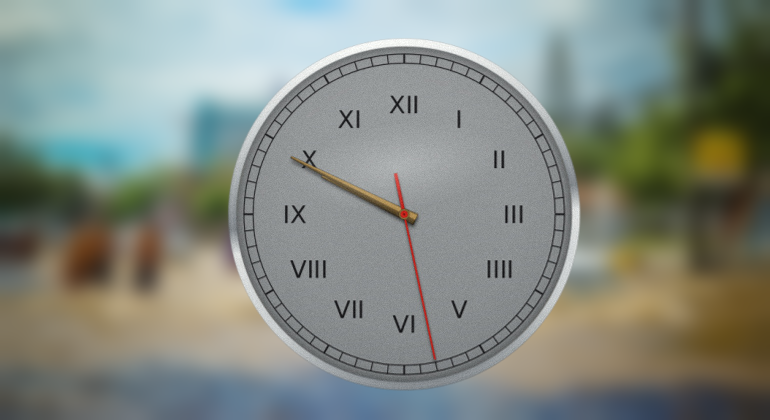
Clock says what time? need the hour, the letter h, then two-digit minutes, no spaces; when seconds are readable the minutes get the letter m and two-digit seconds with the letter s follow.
9h49m28s
